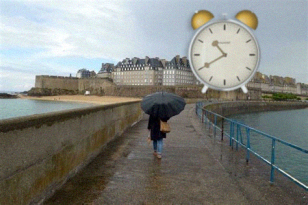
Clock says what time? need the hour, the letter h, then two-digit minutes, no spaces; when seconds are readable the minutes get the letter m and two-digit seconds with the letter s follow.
10h40
